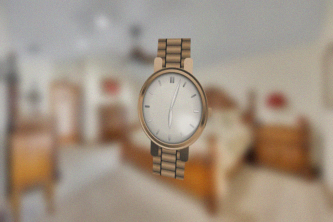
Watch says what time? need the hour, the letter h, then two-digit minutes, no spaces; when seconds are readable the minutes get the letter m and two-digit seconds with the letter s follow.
6h03
